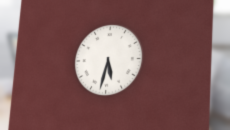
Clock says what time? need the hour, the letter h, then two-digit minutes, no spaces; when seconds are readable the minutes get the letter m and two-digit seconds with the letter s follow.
5h32
